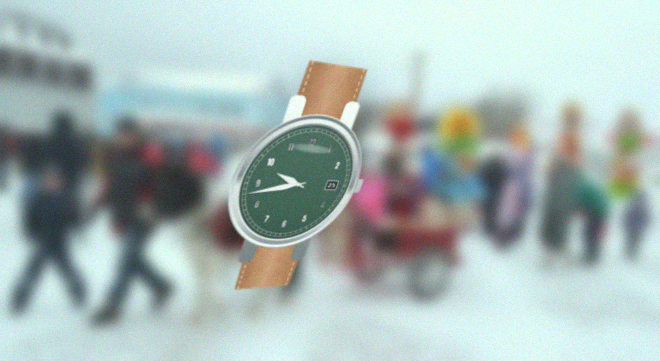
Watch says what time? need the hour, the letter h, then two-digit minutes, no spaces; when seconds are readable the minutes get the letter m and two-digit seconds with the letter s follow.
9h43
